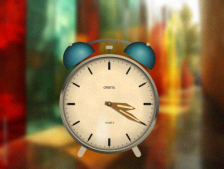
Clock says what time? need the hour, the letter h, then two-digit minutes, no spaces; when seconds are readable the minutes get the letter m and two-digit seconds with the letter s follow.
3h20
